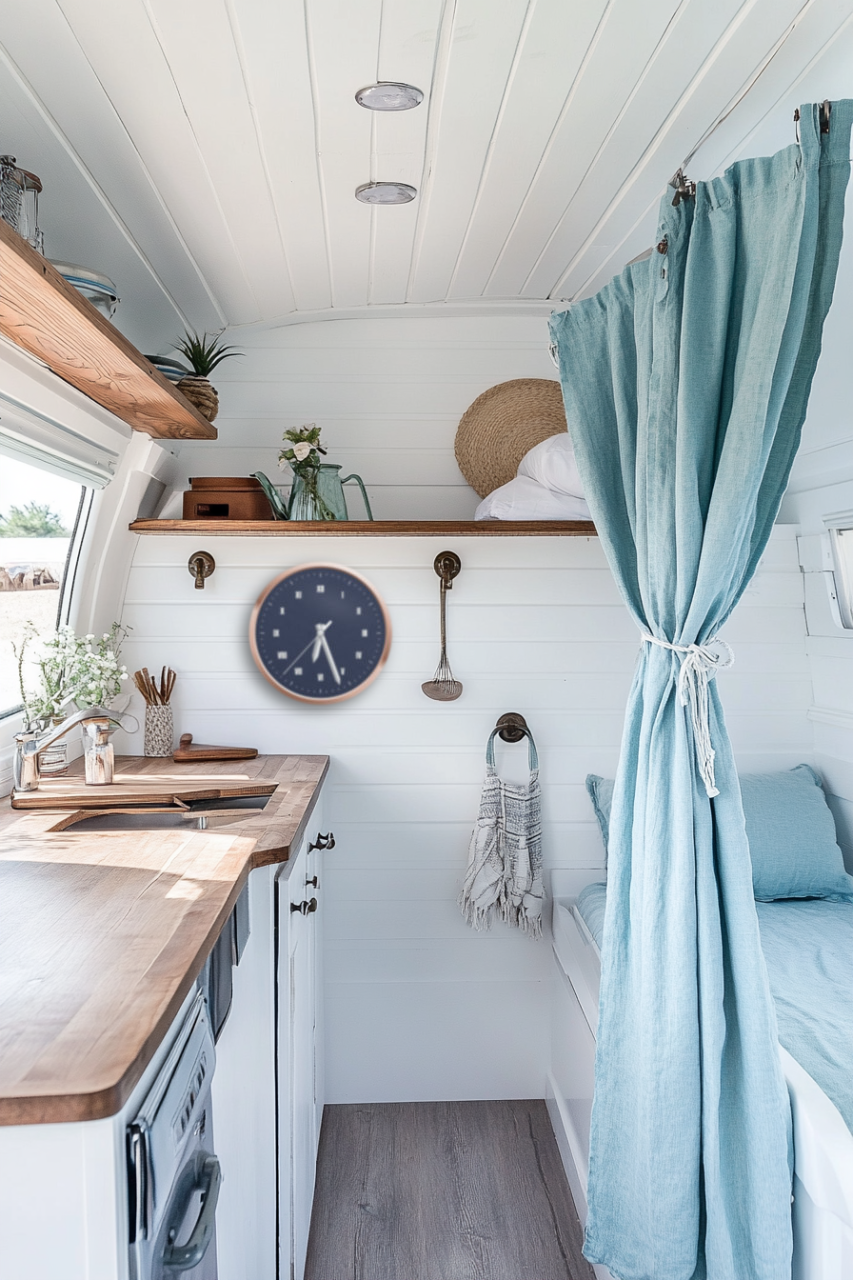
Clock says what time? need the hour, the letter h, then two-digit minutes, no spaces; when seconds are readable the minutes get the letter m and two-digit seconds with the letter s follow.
6h26m37s
